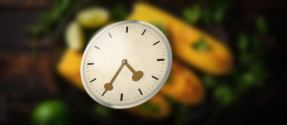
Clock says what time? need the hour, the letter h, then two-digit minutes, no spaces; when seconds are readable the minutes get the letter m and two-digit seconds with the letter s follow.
4h35
